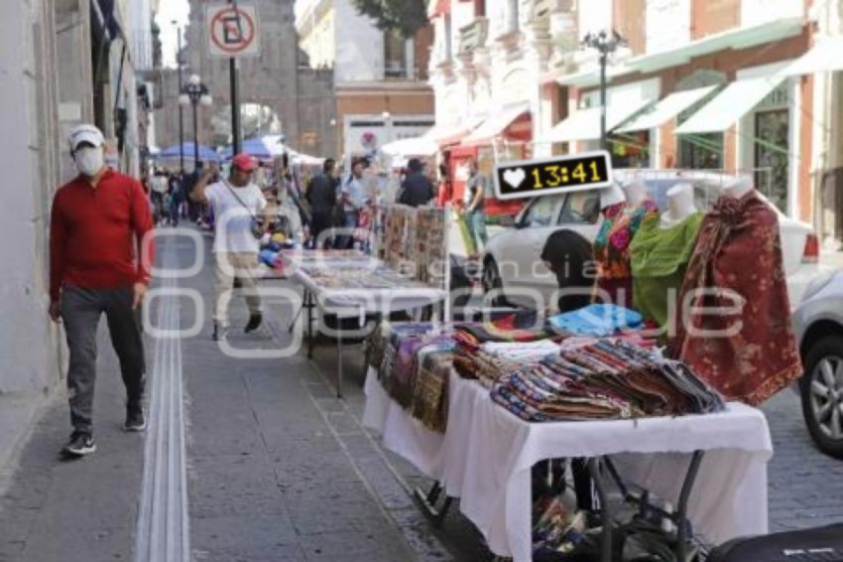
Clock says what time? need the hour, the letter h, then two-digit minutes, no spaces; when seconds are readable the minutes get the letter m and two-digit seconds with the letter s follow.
13h41
